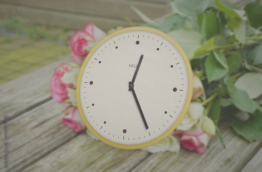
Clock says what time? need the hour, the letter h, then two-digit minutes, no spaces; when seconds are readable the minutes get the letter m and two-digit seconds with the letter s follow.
12h25
